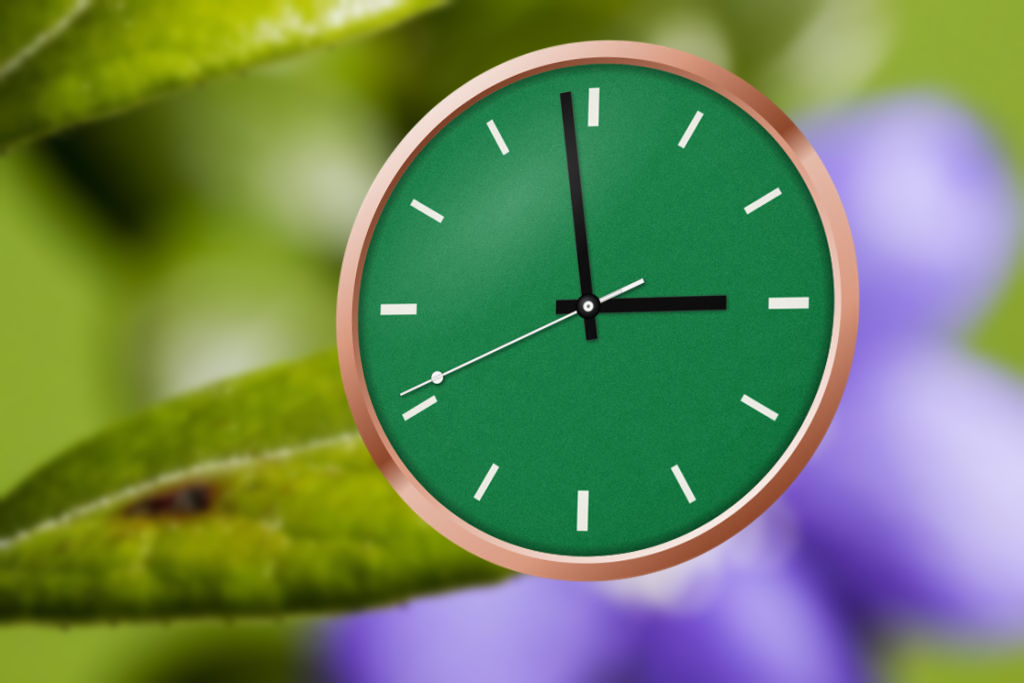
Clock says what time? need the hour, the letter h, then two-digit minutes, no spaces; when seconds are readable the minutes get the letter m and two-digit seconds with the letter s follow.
2h58m41s
